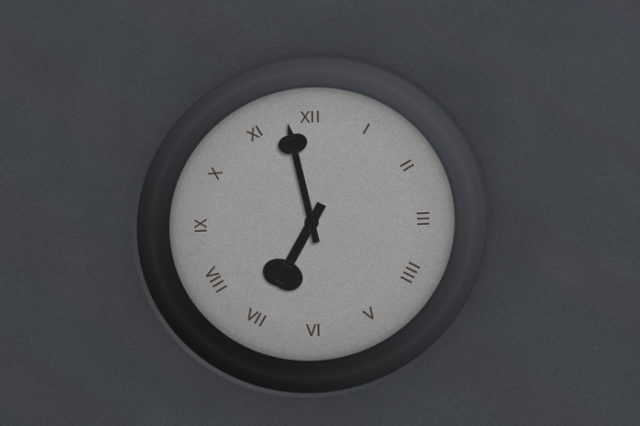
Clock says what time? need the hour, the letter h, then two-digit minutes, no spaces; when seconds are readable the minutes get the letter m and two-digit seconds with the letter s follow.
6h58
